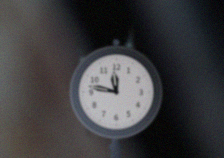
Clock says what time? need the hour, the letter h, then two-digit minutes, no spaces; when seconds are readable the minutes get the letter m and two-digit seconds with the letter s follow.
11h47
